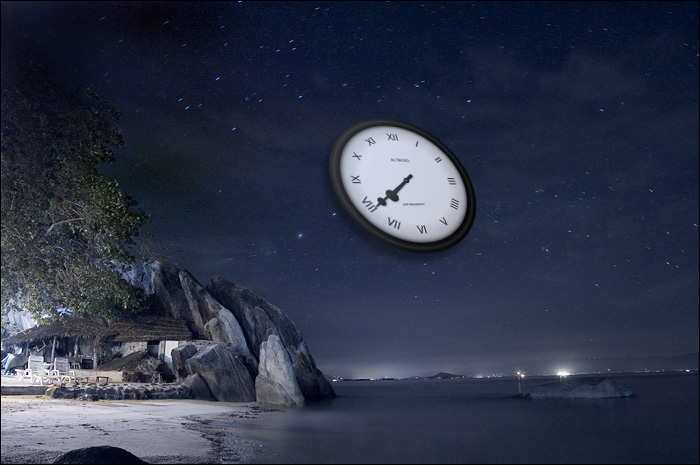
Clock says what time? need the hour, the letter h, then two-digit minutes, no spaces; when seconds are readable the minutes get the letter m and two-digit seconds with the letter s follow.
7h39
